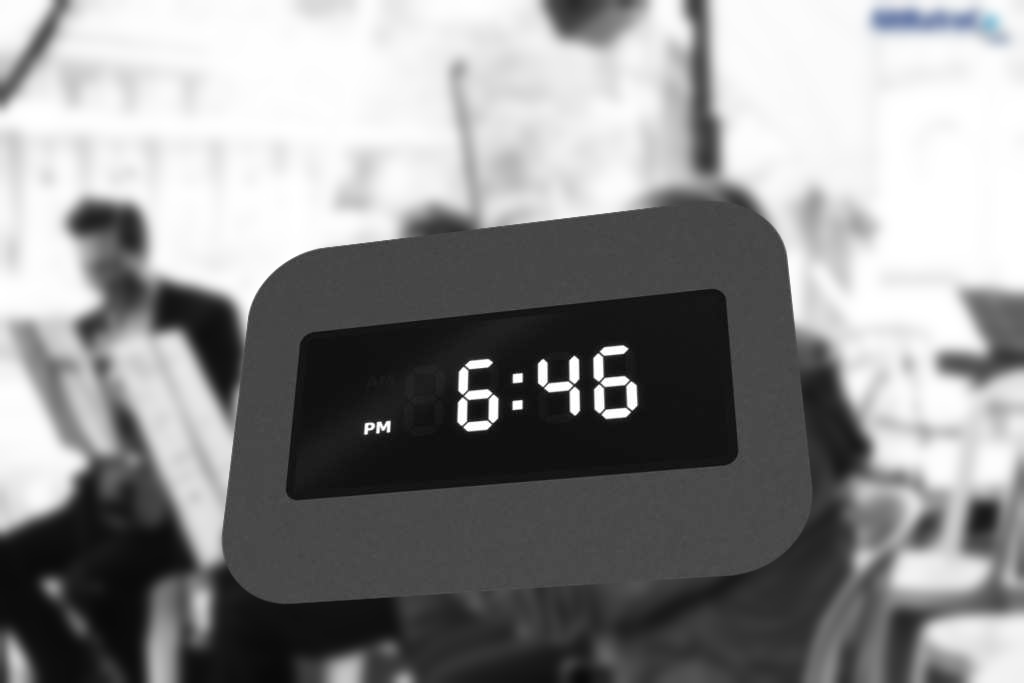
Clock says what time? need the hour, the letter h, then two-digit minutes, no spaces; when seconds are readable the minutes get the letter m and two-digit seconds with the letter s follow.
6h46
